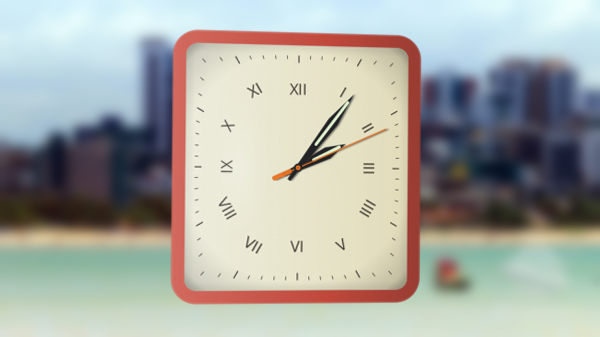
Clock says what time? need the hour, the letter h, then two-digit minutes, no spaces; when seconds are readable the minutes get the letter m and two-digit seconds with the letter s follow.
2h06m11s
